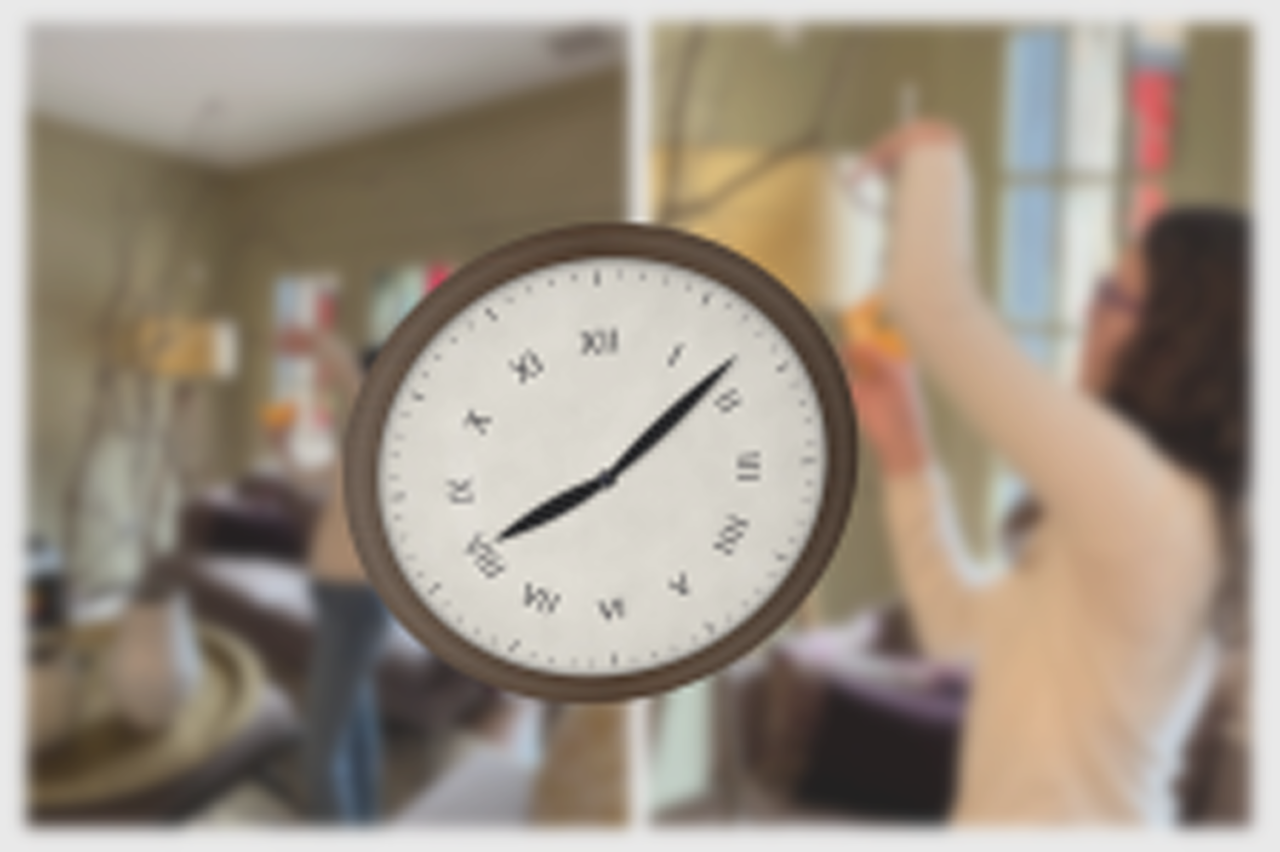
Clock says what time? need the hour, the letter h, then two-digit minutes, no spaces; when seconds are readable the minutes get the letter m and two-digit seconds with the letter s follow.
8h08
